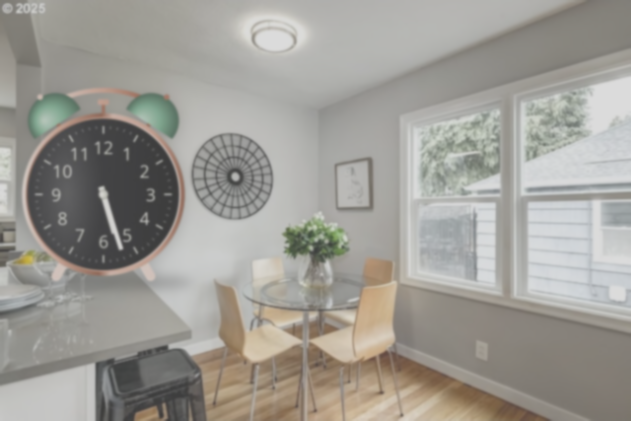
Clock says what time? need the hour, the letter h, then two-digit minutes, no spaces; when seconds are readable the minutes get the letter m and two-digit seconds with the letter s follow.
5h27
